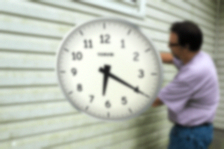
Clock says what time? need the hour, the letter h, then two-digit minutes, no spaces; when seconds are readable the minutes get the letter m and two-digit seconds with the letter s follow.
6h20
